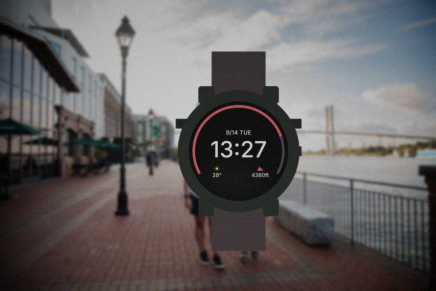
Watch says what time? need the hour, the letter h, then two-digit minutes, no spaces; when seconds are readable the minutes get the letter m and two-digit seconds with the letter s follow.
13h27
